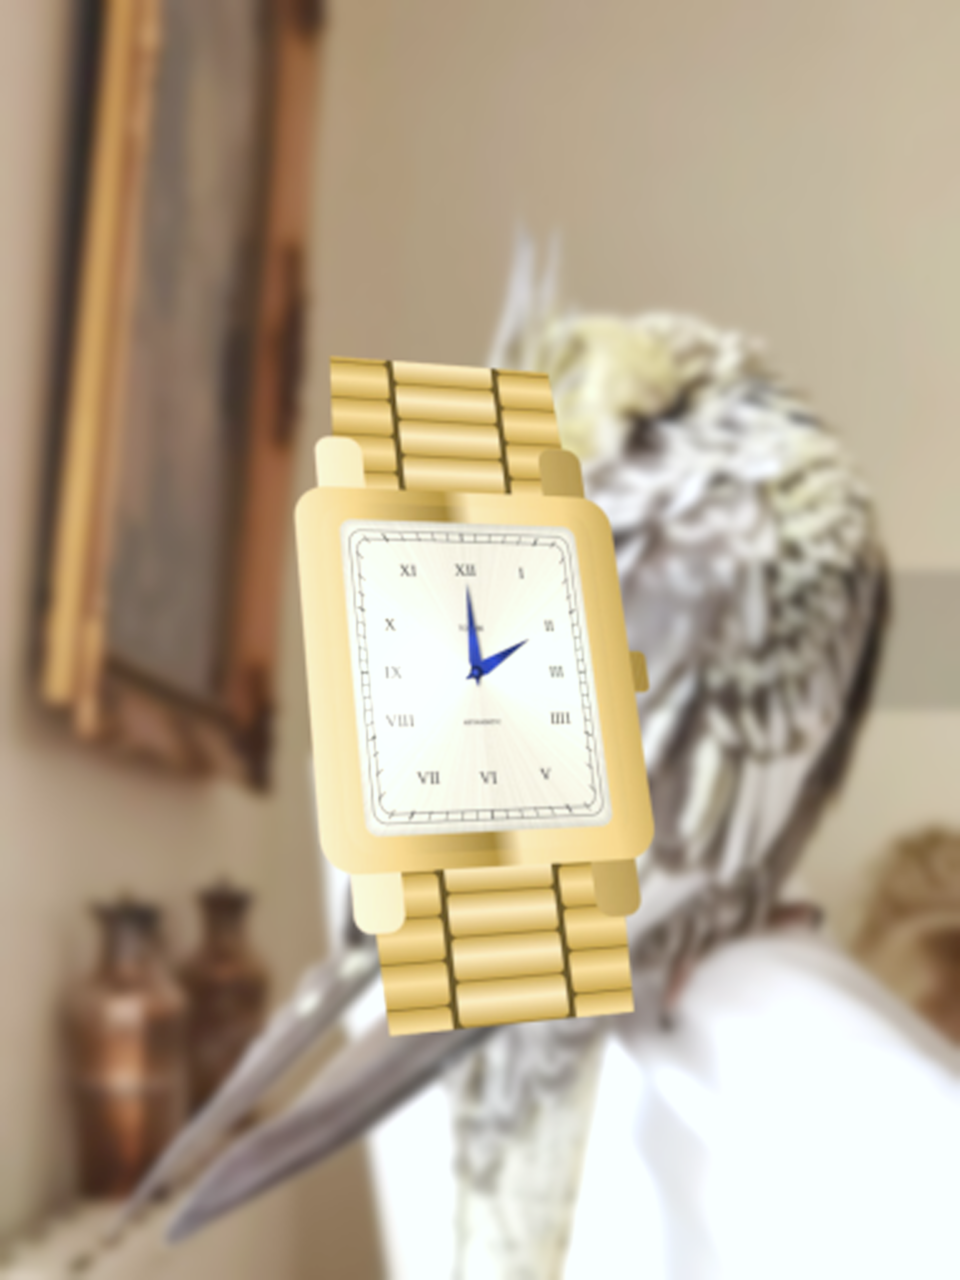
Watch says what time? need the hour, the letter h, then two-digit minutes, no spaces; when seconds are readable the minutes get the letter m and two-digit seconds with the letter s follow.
2h00
